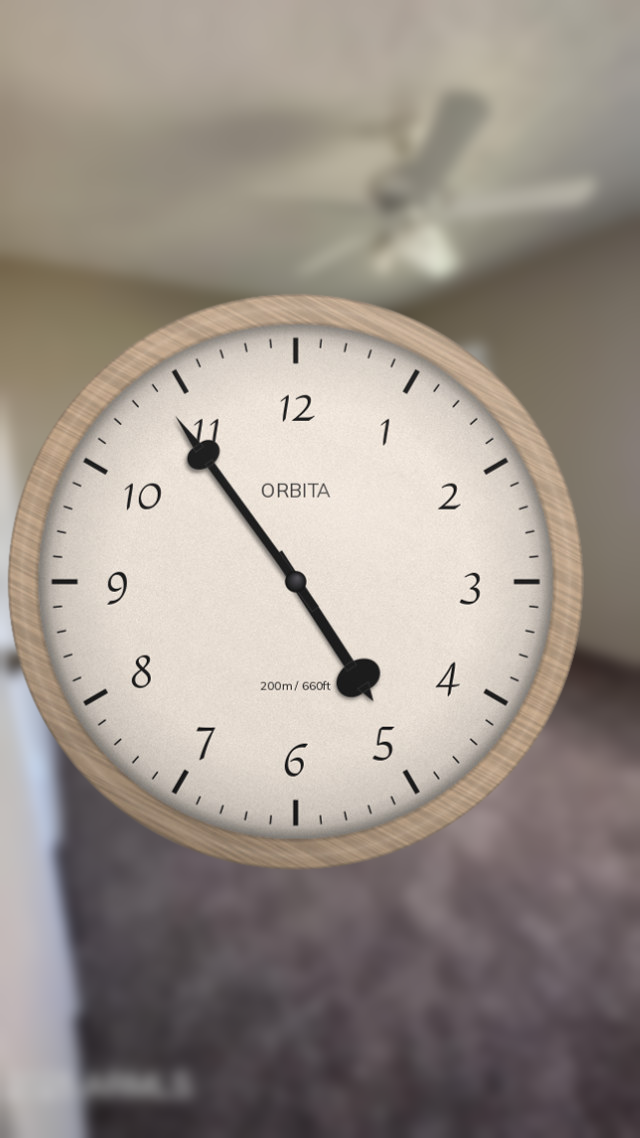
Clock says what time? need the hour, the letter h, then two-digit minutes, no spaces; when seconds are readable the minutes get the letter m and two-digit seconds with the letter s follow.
4h54
